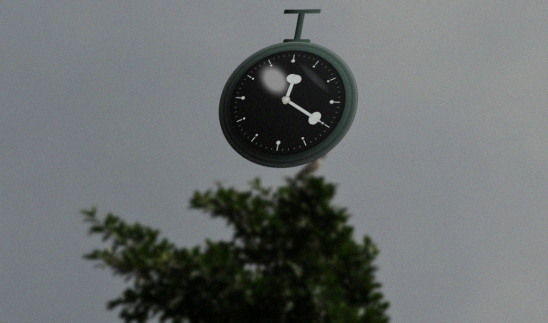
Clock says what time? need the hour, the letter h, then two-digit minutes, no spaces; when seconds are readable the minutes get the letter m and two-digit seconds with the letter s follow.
12h20
